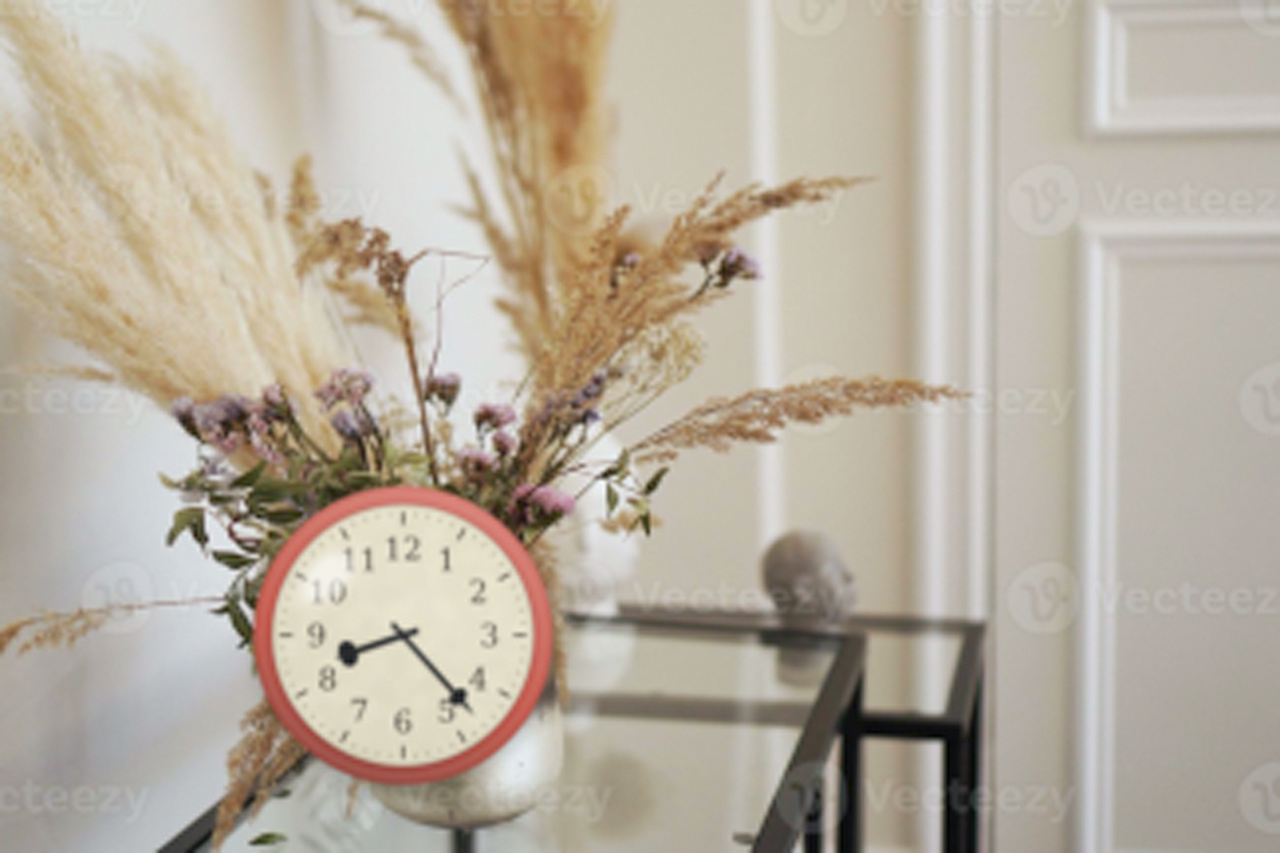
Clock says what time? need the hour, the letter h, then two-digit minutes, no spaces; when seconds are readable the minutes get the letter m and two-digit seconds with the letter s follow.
8h23
